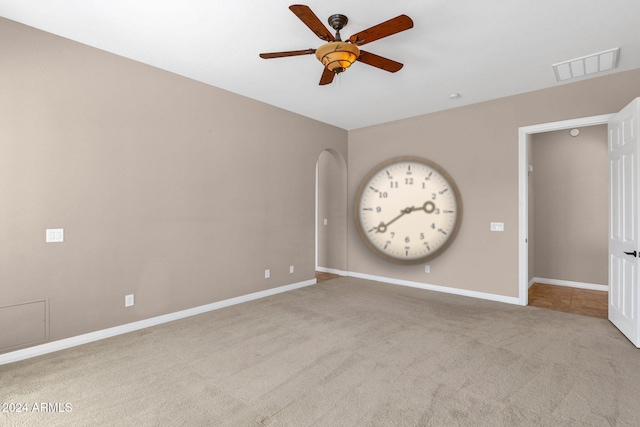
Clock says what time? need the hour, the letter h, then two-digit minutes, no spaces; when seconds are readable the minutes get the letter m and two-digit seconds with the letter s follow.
2h39
